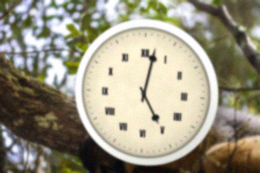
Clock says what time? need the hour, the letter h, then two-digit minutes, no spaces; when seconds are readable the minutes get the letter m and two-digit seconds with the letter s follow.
5h02
